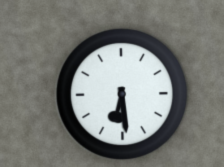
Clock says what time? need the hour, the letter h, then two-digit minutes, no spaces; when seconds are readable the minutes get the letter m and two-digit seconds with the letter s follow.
6h29
